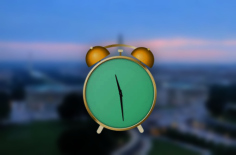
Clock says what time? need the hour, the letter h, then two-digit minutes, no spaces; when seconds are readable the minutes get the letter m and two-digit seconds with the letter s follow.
11h29
